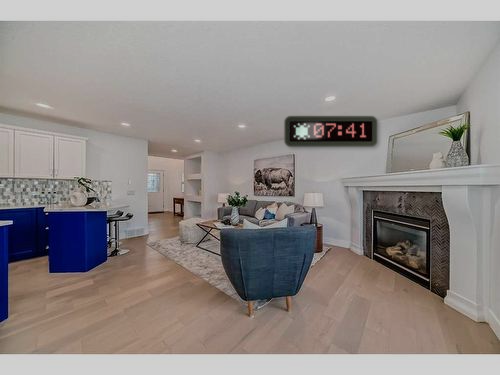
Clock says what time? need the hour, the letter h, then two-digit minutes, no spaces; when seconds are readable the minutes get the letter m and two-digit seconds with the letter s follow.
7h41
